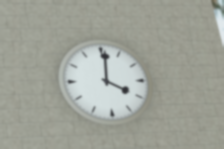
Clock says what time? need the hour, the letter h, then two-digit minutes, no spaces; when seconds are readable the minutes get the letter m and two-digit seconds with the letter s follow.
4h01
